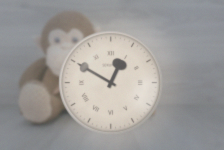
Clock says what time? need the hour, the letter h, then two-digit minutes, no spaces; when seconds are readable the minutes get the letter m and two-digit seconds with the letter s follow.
12h50
